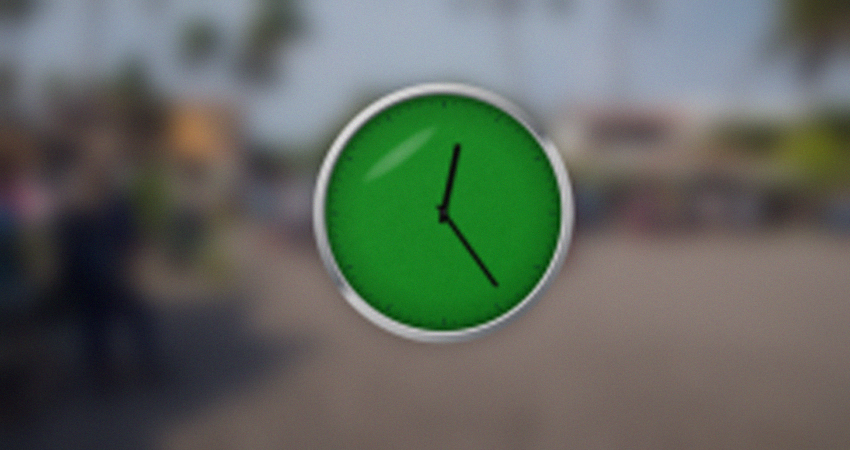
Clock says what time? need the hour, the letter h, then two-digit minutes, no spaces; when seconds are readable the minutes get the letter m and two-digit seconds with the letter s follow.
12h24
